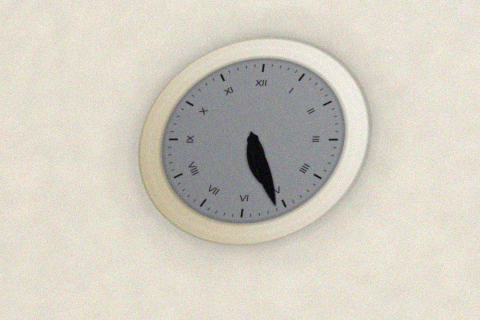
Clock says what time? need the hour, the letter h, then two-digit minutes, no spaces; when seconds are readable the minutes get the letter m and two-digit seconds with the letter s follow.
5h26
